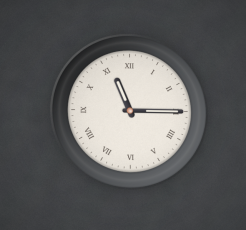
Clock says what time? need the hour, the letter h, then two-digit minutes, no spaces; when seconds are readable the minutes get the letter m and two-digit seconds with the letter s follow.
11h15
